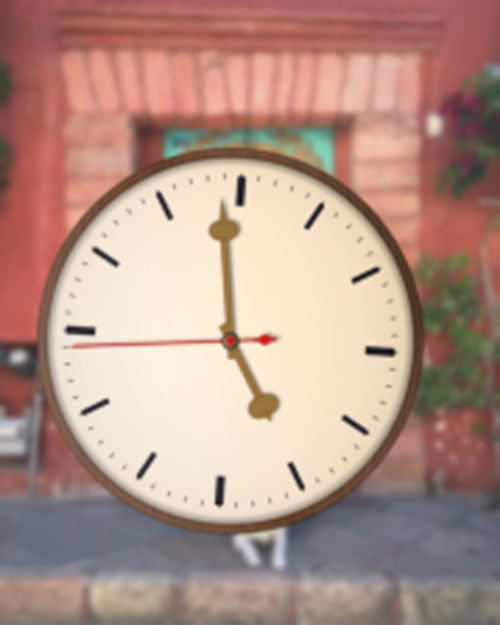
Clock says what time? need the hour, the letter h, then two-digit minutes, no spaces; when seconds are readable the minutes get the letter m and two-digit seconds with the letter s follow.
4h58m44s
